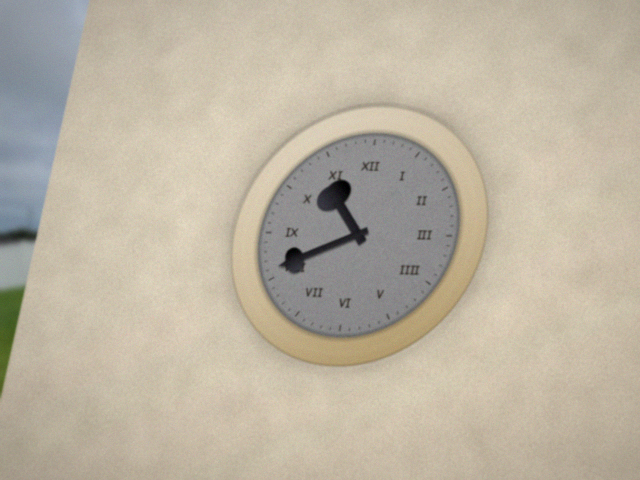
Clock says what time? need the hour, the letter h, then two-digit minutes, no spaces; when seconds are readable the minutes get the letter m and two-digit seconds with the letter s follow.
10h41
